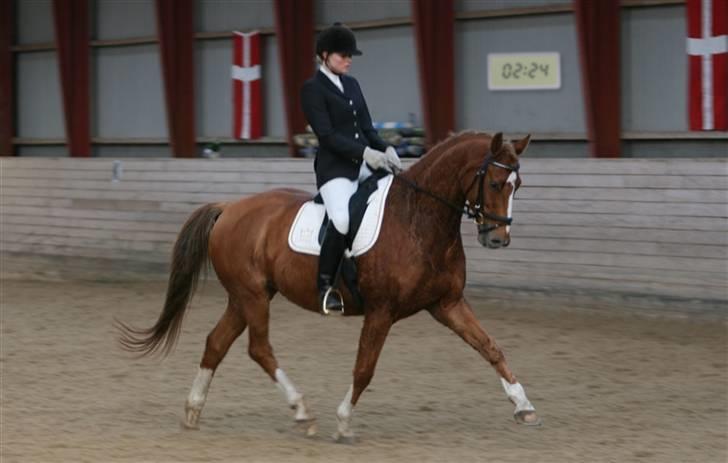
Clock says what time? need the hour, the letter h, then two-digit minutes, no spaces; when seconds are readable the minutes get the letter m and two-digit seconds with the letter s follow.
2h24
